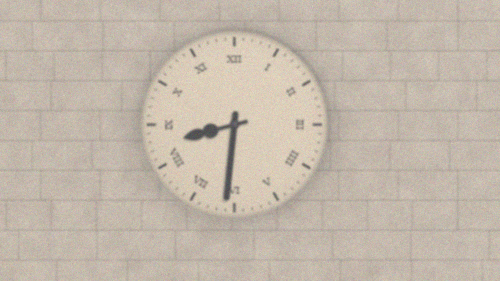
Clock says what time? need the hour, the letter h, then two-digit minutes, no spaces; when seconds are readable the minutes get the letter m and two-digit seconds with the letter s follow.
8h31
